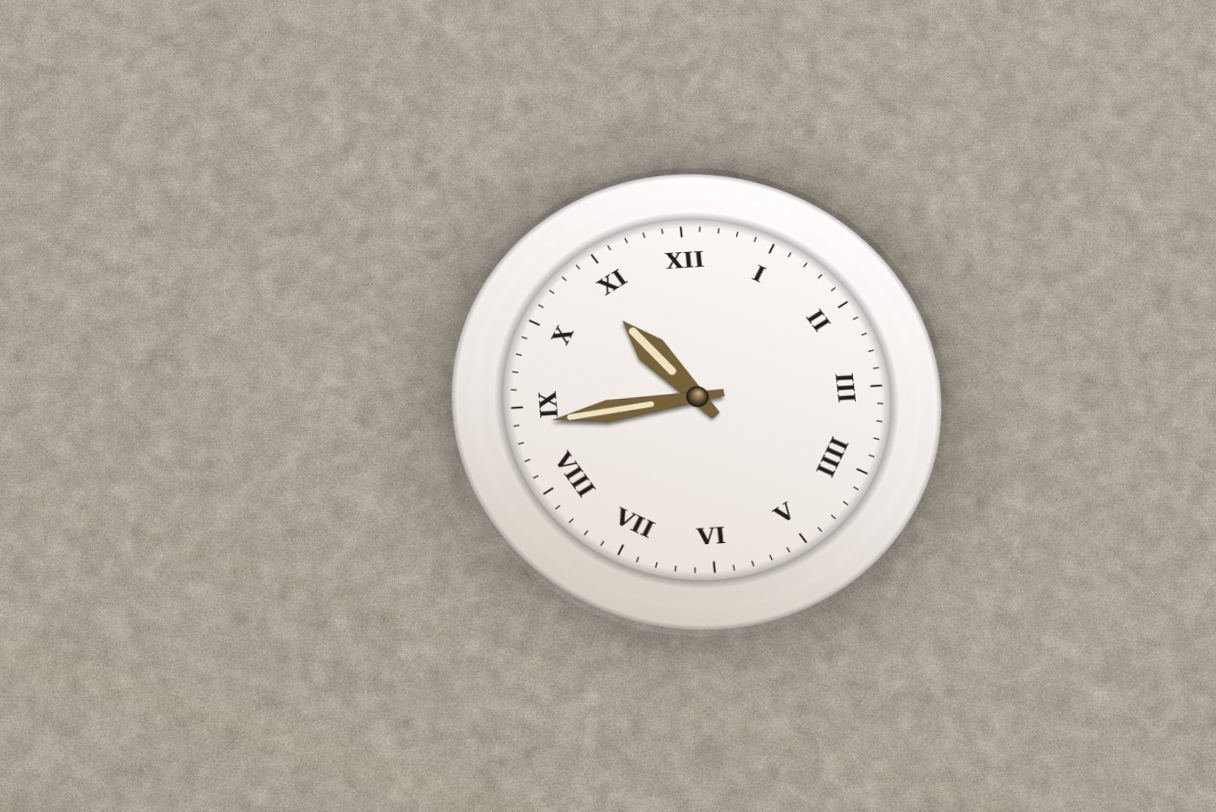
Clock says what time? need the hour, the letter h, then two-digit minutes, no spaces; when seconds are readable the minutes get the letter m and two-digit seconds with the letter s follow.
10h44
